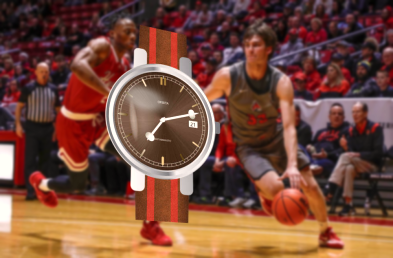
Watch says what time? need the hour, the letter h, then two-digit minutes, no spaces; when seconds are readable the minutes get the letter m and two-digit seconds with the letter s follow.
7h12
